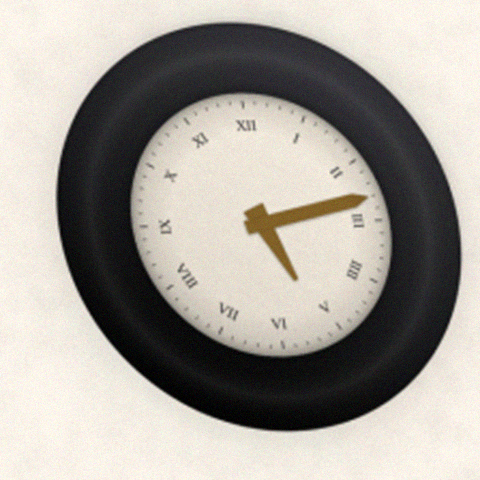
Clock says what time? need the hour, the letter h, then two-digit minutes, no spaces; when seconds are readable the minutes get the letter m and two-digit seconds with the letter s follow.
5h13
